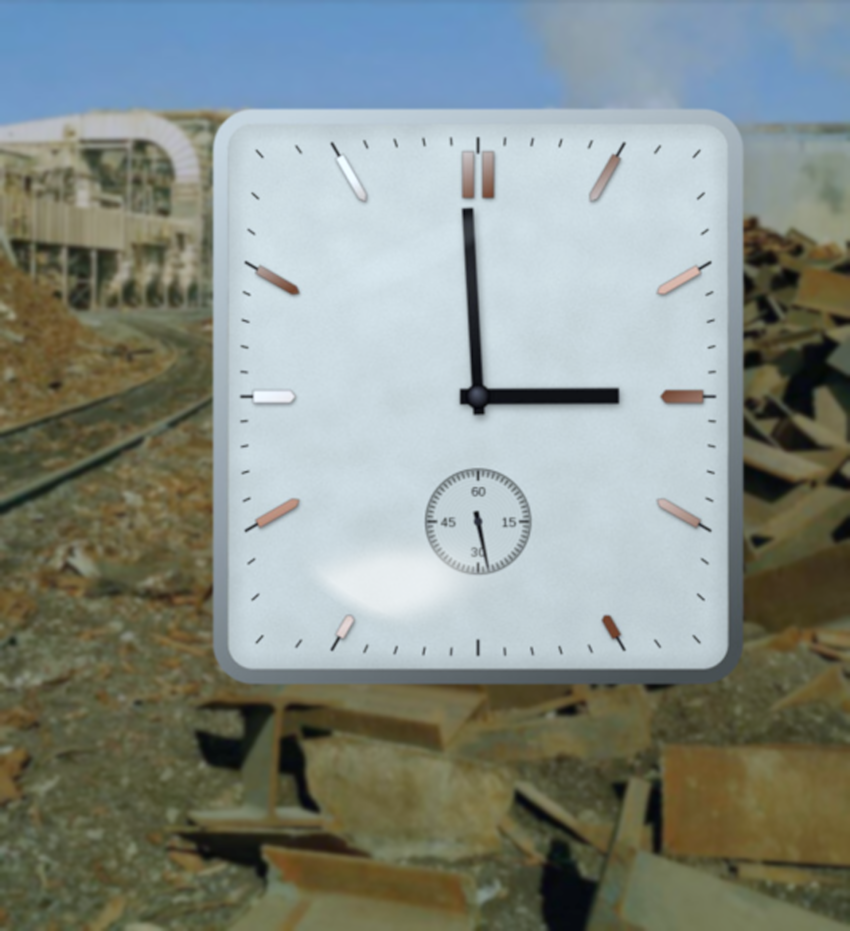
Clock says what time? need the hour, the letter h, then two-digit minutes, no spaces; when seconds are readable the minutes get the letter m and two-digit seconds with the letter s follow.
2h59m28s
